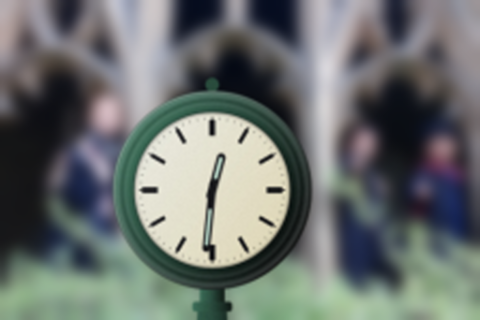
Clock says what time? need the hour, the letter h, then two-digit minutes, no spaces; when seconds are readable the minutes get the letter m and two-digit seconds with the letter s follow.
12h31
